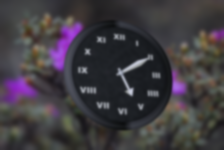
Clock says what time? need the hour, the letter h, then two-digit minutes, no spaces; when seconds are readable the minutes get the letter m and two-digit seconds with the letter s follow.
5h10
